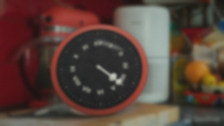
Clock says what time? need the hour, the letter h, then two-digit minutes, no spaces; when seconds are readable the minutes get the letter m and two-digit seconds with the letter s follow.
4h22
